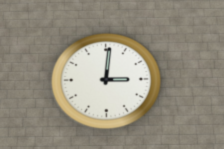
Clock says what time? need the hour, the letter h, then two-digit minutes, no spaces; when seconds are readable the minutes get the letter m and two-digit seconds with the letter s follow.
3h01
